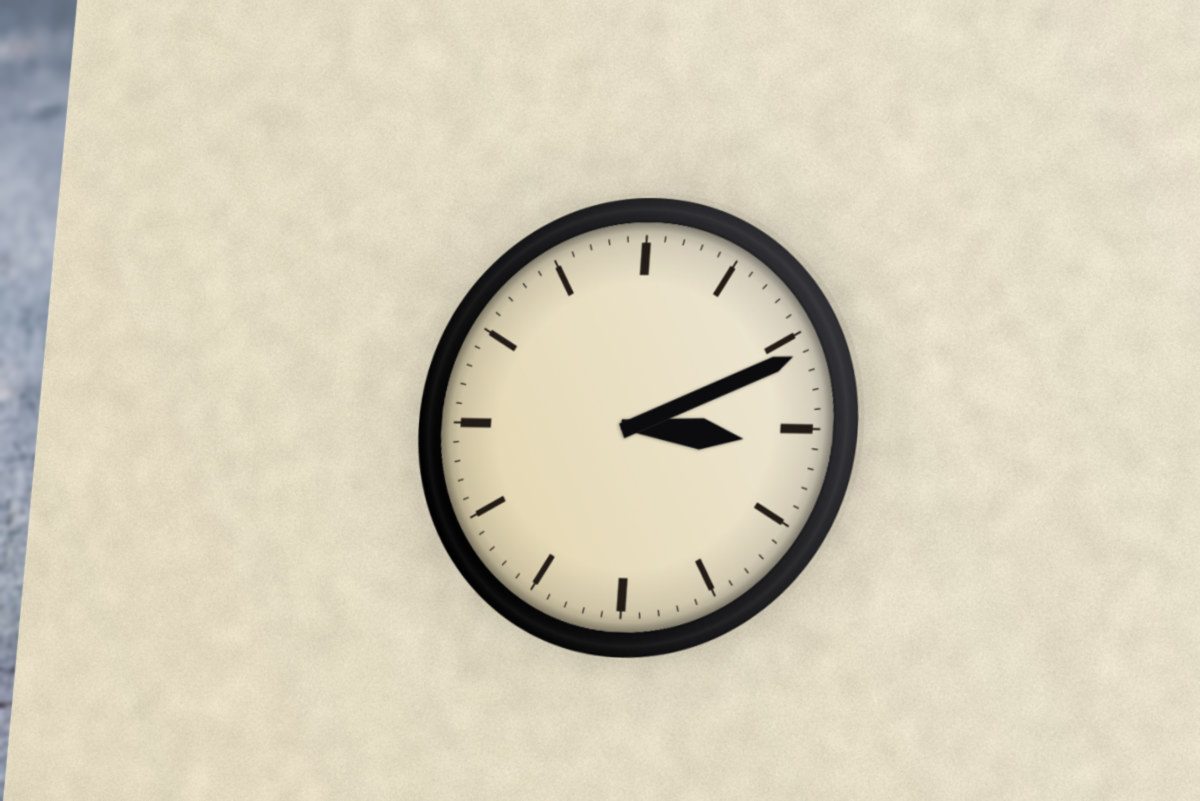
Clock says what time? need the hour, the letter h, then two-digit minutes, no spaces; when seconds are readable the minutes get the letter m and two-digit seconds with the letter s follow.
3h11
